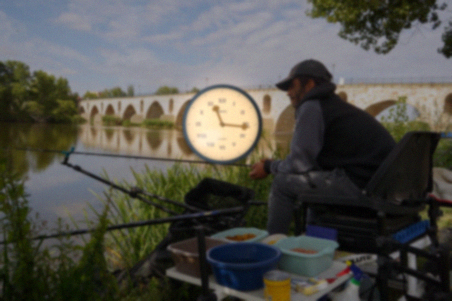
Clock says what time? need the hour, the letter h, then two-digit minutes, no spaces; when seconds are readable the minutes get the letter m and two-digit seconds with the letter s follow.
11h16
